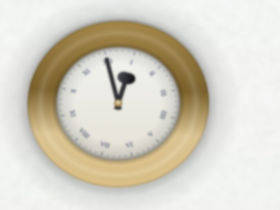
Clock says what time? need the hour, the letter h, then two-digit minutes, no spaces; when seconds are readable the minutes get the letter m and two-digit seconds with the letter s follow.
1h00
